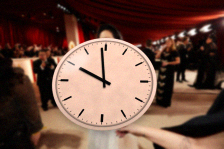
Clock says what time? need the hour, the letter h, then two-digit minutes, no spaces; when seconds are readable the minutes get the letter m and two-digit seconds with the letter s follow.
9h59
